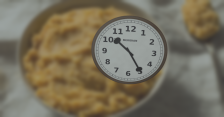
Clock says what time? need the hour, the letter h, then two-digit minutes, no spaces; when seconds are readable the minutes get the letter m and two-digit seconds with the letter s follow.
10h25
